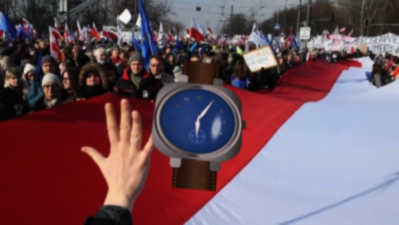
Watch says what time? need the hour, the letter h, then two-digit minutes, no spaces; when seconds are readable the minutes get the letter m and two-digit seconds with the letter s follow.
6h05
